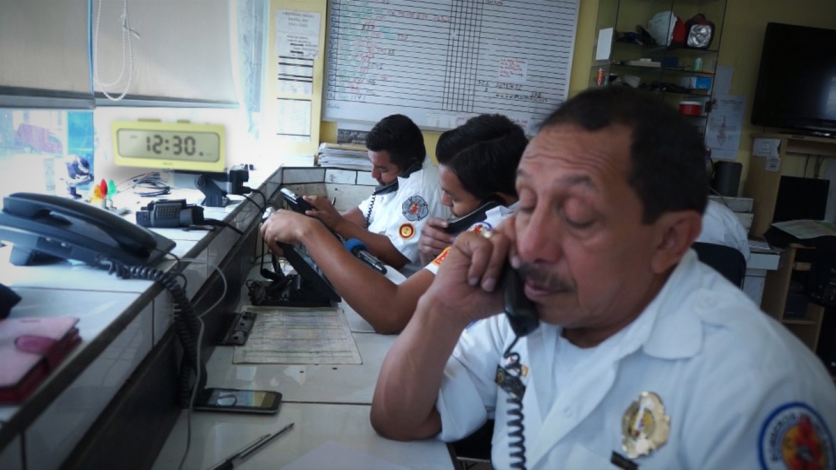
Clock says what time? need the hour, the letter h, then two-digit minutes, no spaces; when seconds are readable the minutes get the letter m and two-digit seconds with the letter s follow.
12h30
